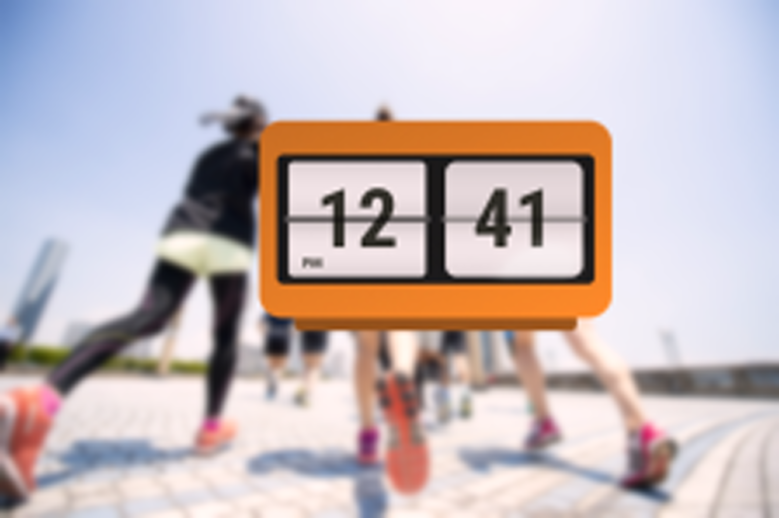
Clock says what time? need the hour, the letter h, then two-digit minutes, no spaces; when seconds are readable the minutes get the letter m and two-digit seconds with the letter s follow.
12h41
